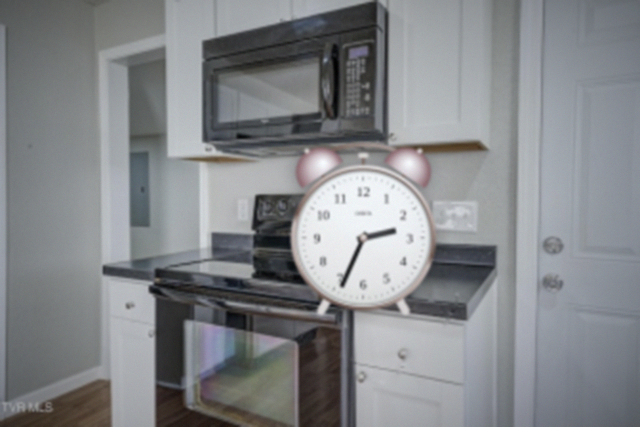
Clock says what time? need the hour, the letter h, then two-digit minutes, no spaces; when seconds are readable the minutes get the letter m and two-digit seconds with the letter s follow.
2h34
